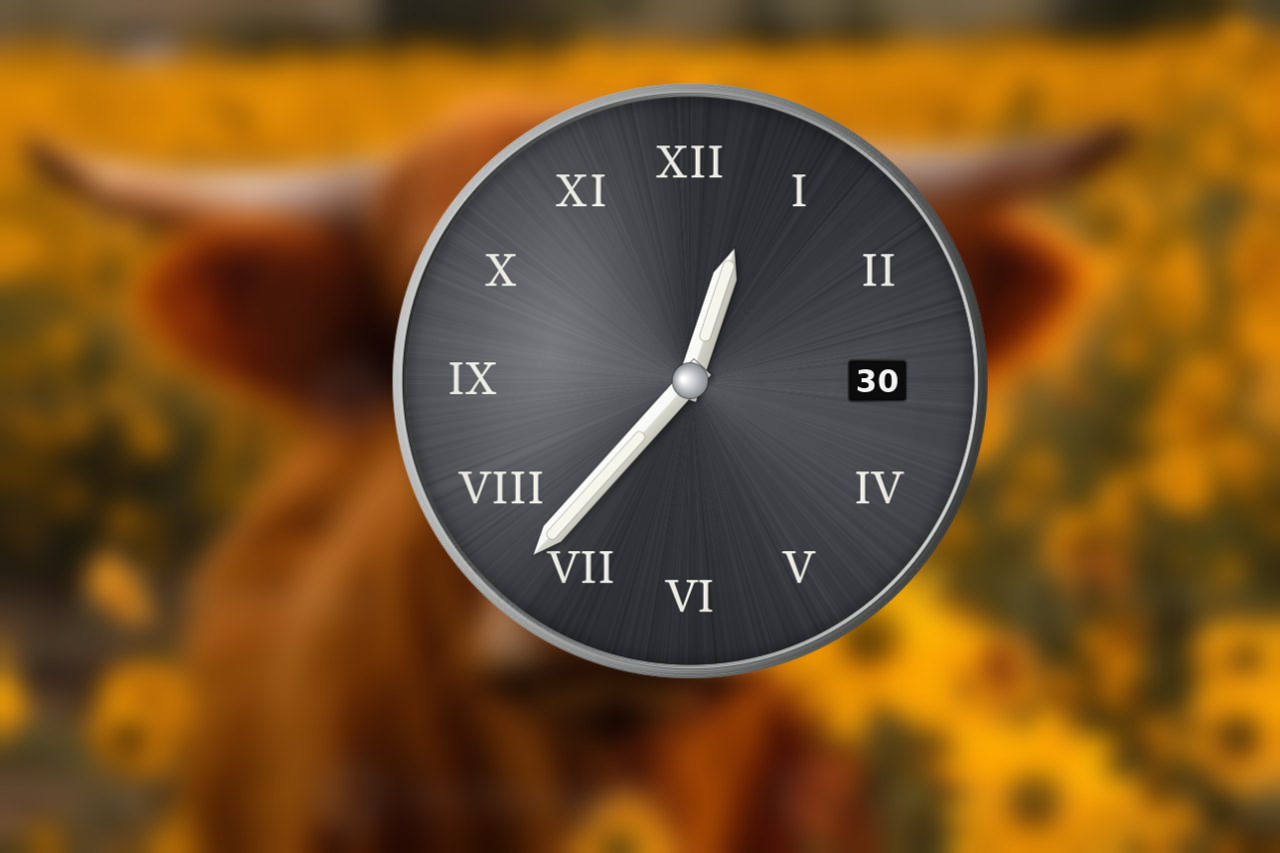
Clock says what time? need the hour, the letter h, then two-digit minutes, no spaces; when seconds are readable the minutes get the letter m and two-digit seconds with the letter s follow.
12h37
